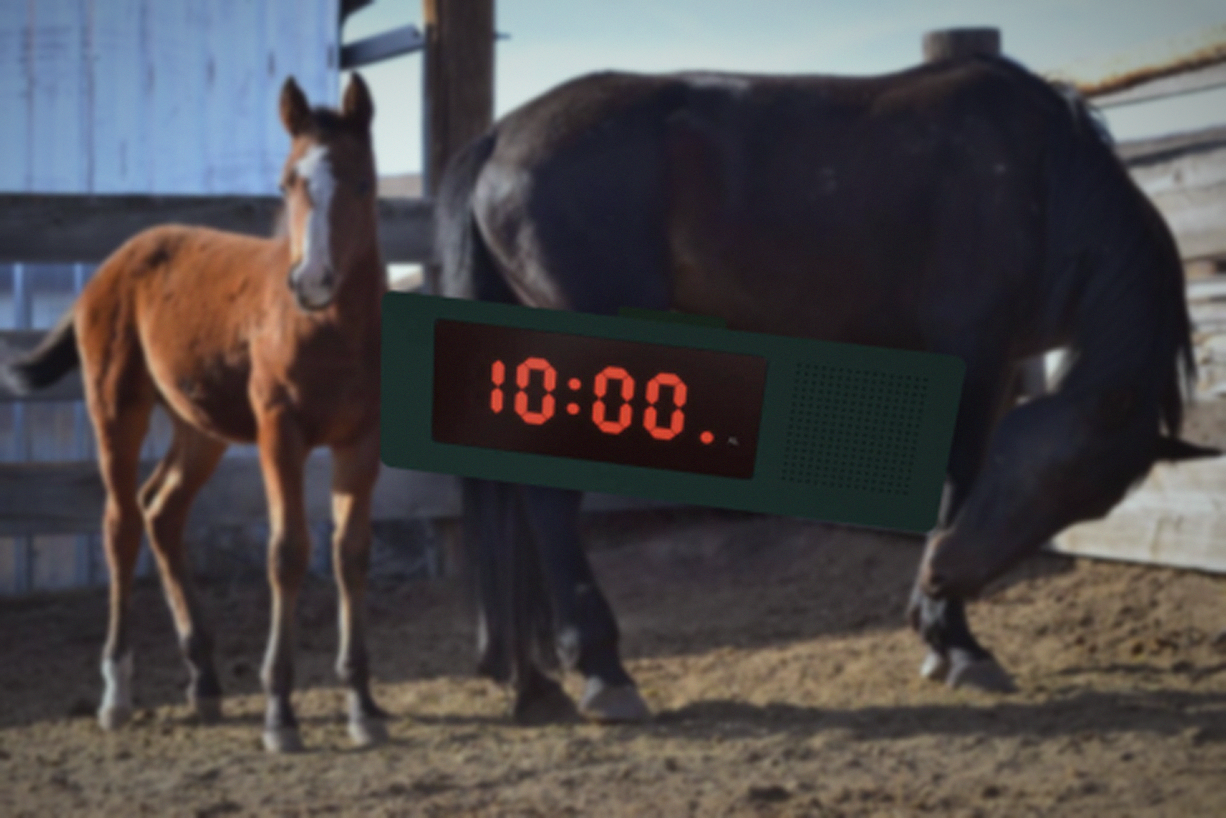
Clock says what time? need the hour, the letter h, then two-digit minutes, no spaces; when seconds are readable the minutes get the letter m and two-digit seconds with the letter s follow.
10h00
